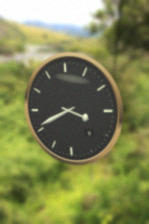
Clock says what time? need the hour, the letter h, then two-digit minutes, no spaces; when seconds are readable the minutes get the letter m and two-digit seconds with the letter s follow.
3h41
